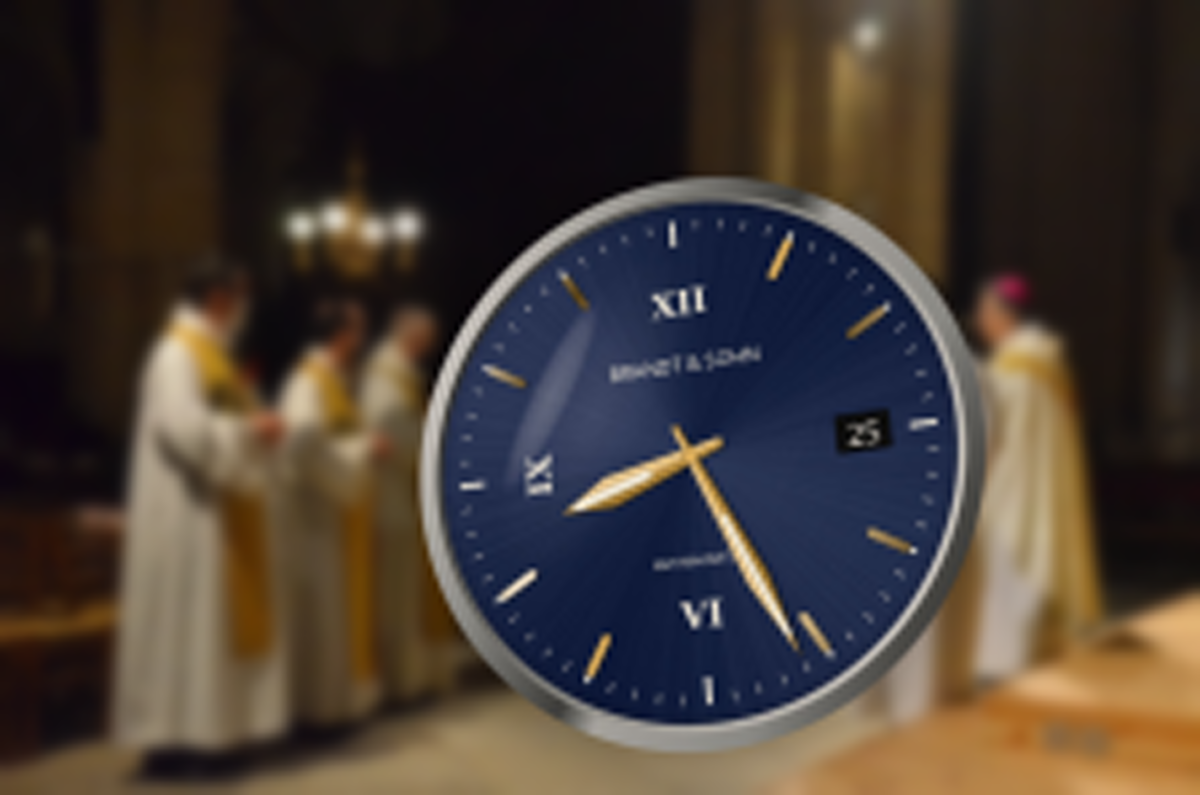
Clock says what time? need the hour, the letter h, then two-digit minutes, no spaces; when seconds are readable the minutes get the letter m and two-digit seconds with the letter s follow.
8h26
